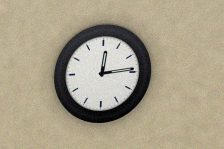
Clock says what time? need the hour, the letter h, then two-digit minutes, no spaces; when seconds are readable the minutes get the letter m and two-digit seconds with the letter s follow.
12h14
